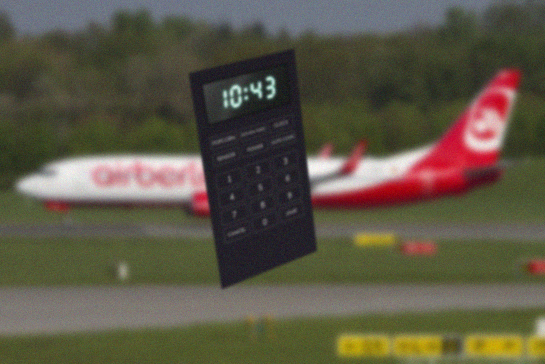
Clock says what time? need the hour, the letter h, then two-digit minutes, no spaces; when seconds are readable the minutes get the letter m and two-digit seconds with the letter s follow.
10h43
